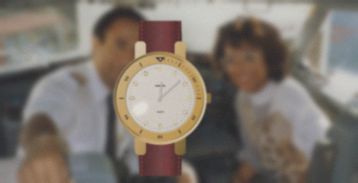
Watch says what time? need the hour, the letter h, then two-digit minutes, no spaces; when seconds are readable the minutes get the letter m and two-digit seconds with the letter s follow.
12h08
